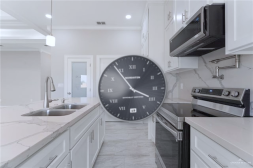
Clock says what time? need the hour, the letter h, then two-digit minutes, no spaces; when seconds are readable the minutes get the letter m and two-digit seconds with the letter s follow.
3h54
